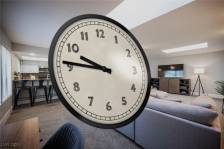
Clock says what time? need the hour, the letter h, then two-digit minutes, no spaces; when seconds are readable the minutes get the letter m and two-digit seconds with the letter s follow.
9h46
